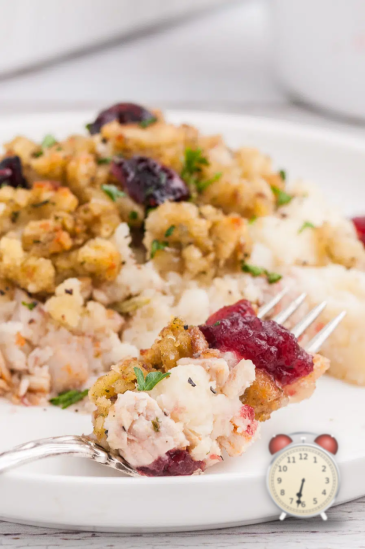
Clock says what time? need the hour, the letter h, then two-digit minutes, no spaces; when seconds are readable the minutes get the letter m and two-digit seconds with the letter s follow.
6h32
